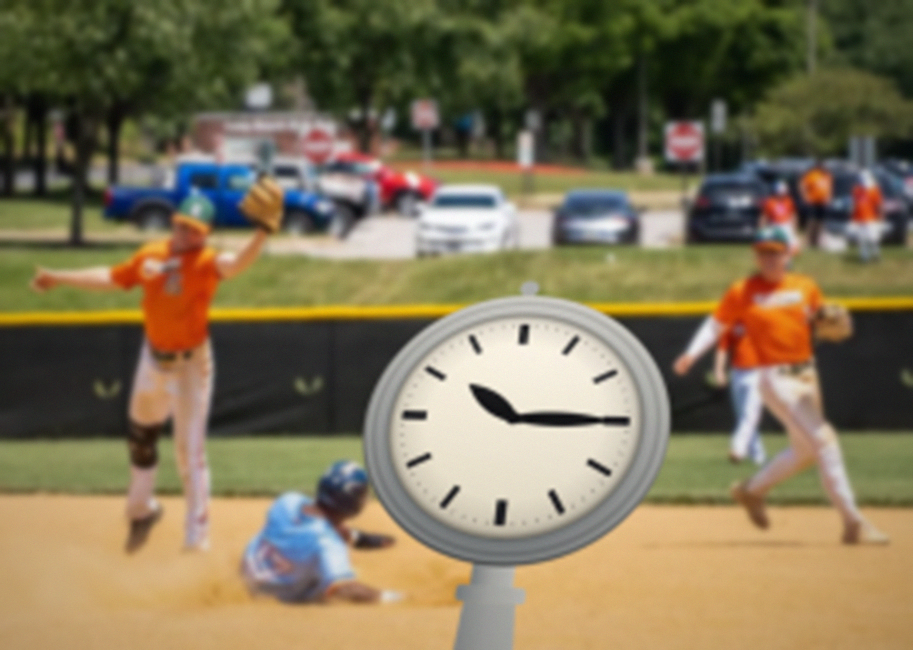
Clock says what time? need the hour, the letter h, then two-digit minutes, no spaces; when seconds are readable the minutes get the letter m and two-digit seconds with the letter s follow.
10h15
